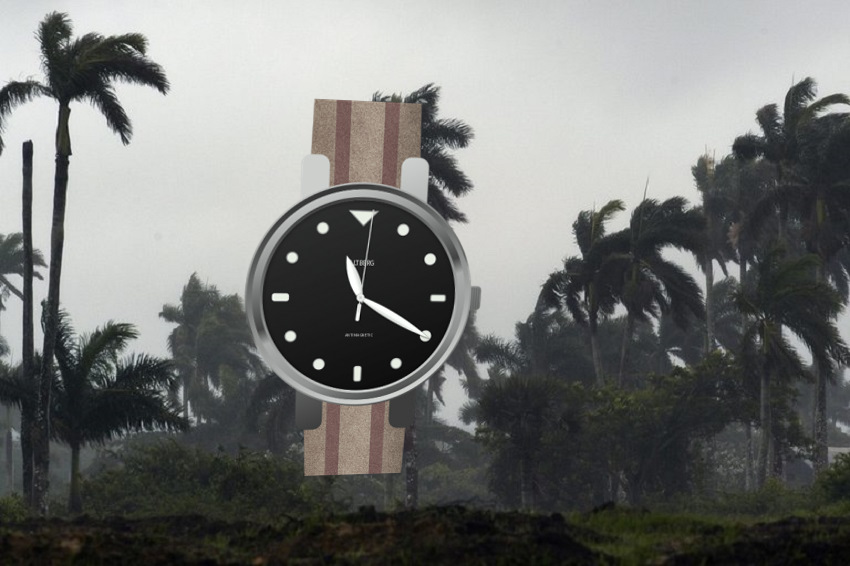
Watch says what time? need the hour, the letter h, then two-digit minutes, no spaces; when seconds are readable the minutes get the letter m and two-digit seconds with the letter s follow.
11h20m01s
